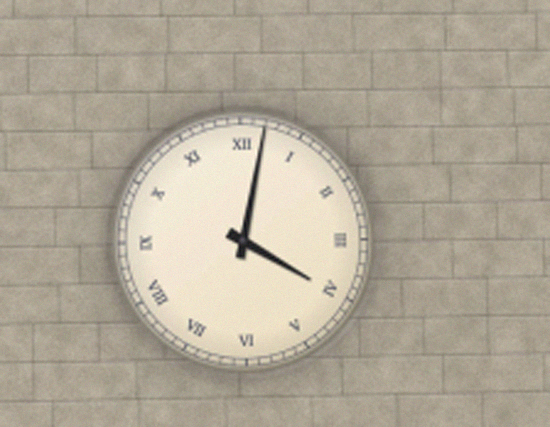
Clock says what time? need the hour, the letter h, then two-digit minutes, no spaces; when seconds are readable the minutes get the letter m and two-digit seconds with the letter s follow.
4h02
